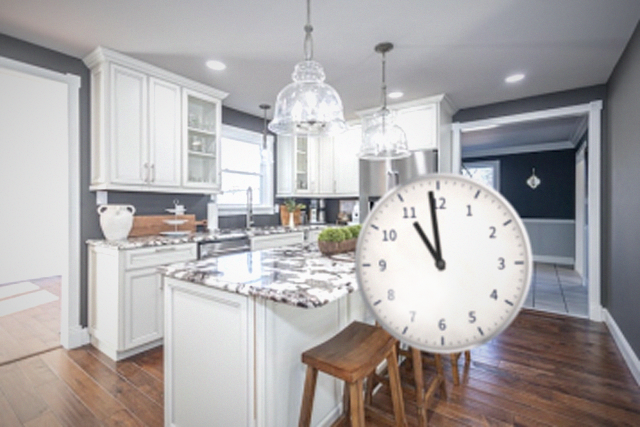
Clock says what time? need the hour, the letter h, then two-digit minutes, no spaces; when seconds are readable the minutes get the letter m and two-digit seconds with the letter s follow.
10h59
